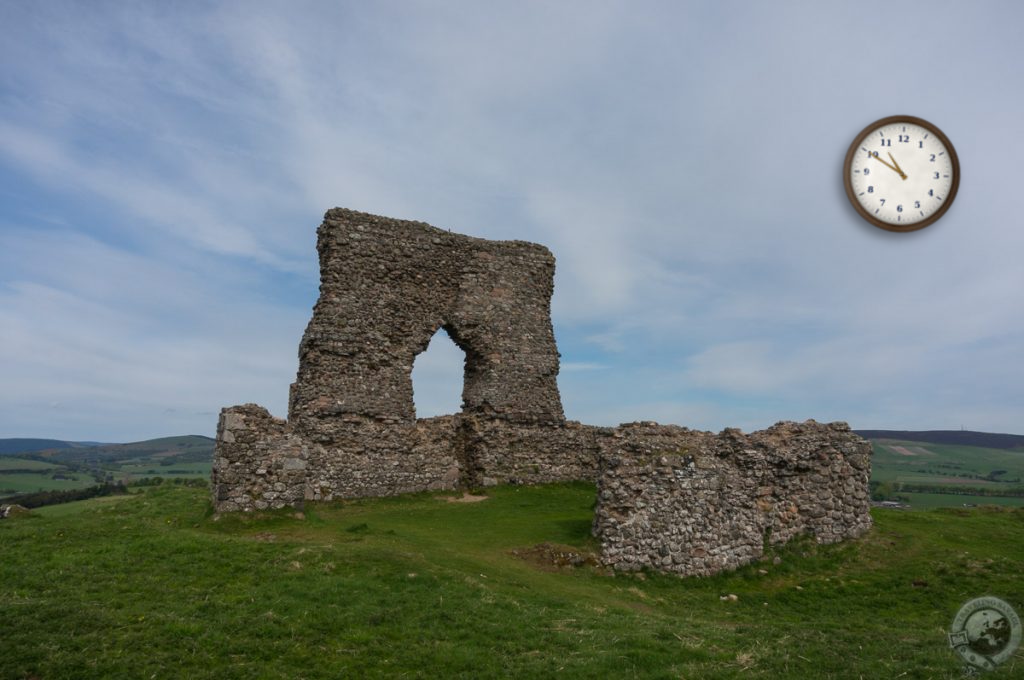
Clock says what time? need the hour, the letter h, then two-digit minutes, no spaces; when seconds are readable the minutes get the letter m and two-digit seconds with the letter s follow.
10h50
